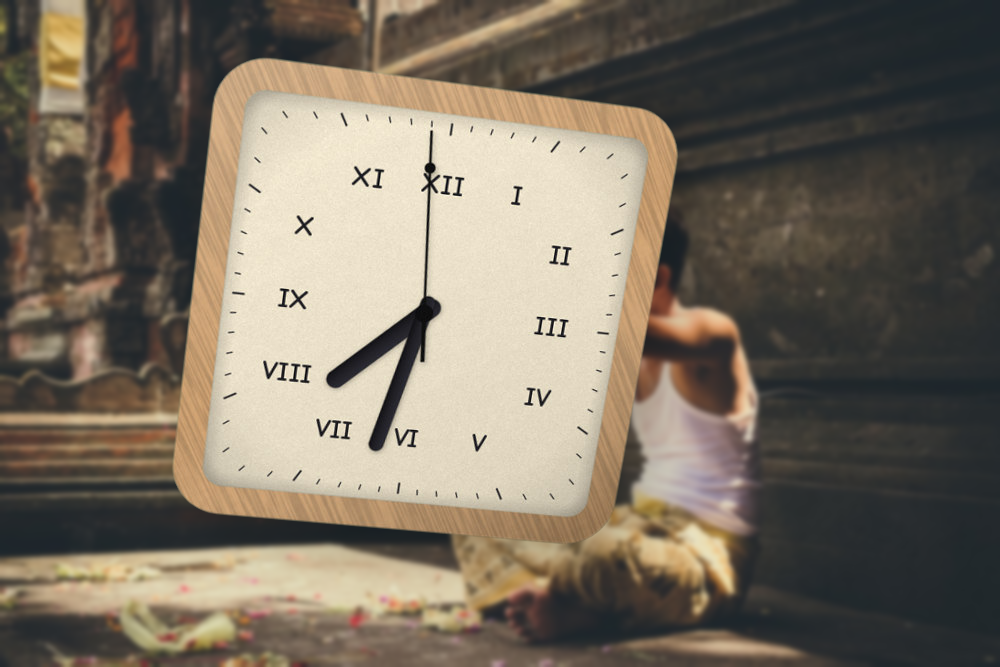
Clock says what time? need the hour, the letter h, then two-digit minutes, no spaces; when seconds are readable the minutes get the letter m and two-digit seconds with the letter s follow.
7h31m59s
